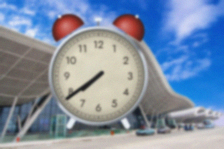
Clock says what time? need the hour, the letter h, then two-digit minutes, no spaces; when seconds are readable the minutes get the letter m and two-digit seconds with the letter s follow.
7h39
